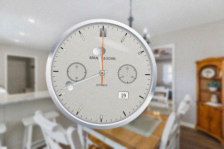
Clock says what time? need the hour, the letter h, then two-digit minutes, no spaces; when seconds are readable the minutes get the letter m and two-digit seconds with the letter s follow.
11h41
